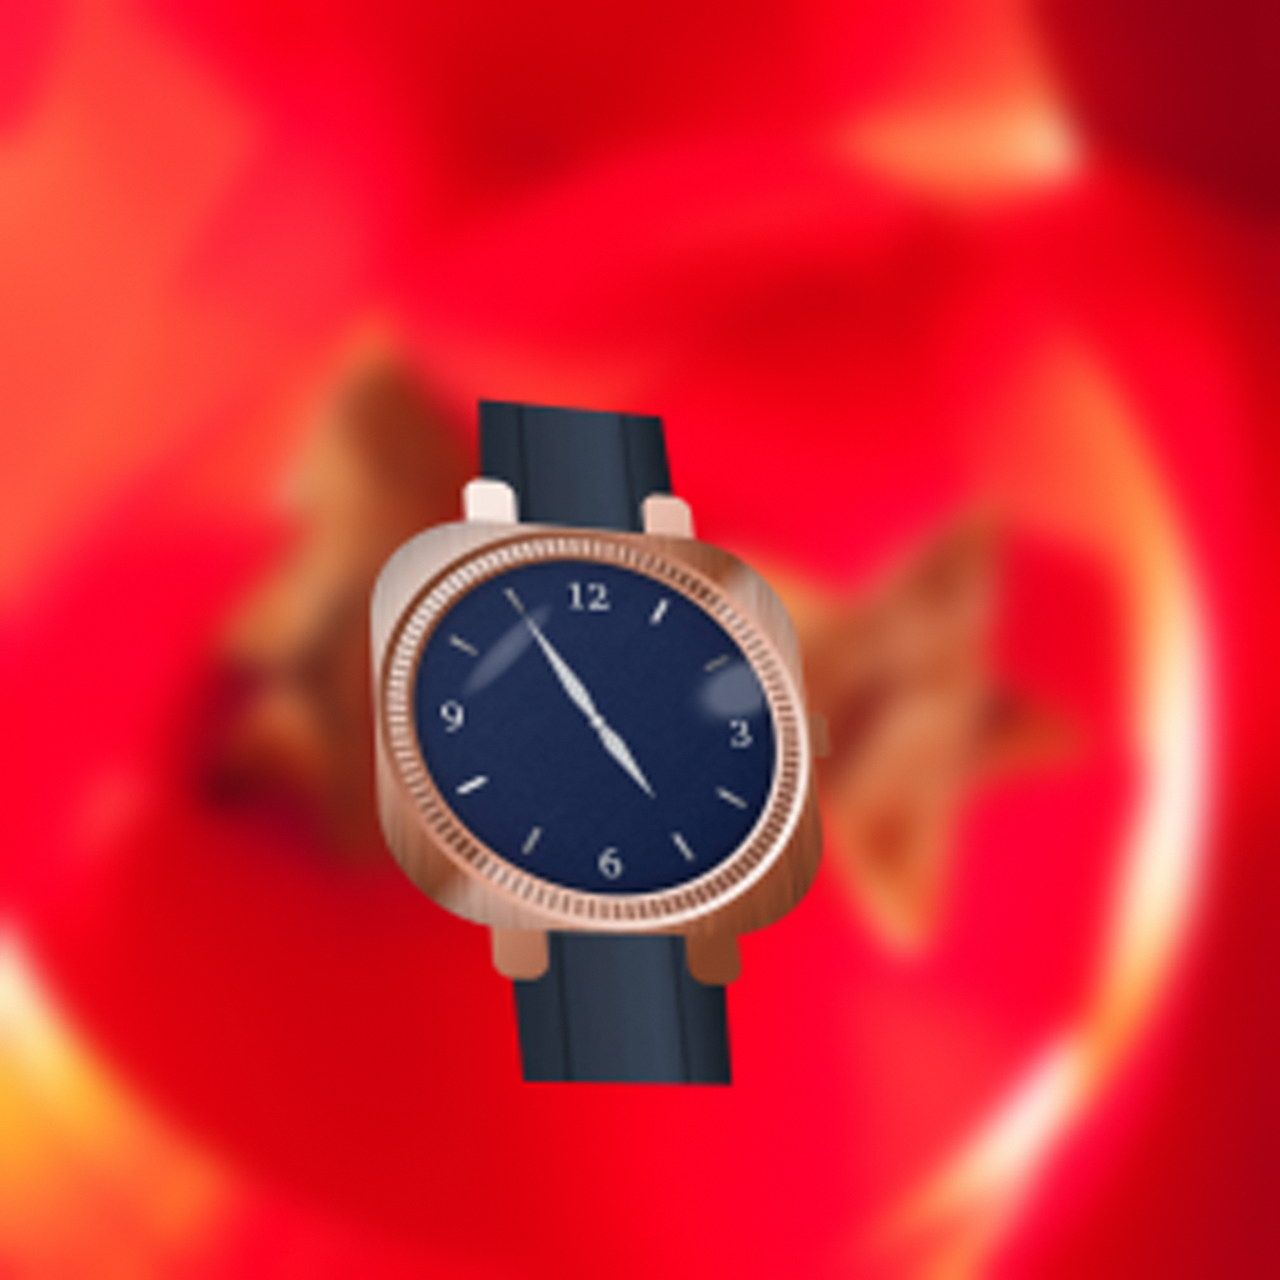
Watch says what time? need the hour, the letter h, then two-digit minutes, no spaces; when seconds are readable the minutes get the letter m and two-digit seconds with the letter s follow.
4h55
